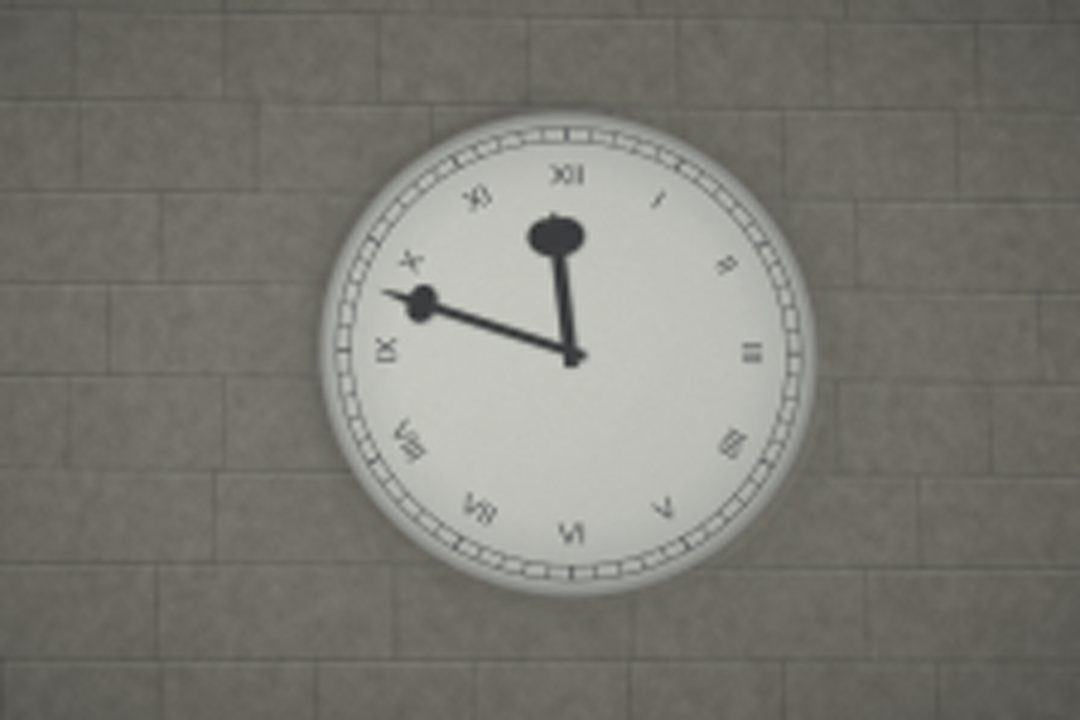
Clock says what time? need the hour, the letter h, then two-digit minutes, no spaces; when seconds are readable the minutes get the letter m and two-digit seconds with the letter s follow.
11h48
